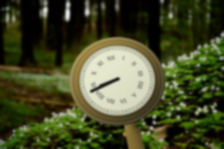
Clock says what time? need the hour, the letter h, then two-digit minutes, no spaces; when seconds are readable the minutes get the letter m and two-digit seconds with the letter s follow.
8h43
